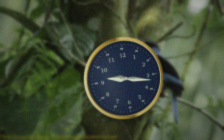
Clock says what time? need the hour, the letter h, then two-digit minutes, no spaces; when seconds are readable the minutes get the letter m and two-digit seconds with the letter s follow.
9h17
